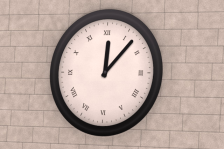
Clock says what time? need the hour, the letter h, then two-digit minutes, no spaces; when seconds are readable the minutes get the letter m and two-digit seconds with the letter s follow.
12h07
